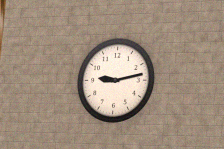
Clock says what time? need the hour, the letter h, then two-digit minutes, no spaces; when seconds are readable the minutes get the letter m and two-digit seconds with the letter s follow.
9h13
